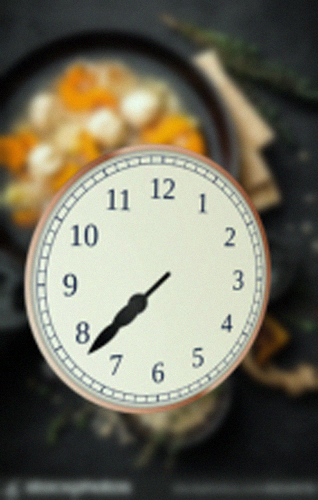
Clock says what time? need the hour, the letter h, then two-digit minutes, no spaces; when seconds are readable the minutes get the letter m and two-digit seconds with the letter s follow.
7h38
